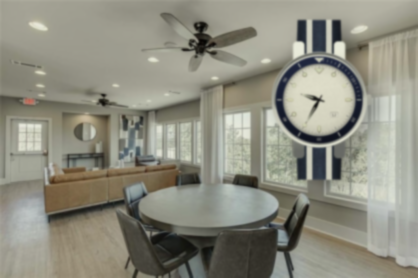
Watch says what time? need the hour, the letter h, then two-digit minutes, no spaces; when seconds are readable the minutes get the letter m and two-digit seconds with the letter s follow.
9h35
